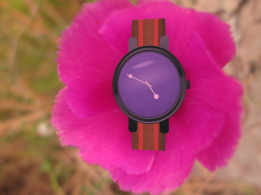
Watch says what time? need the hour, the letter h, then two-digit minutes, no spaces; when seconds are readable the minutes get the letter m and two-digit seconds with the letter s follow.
4h49
